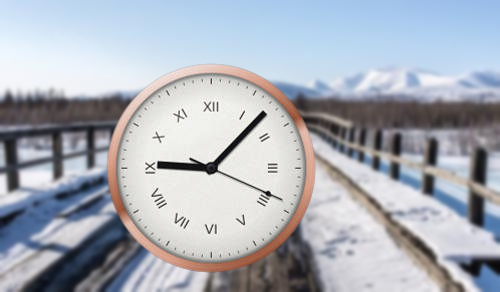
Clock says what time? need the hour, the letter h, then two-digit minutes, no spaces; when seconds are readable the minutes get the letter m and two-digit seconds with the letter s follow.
9h07m19s
